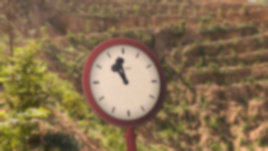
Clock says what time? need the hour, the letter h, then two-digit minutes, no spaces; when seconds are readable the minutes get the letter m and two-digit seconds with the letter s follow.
10h58
